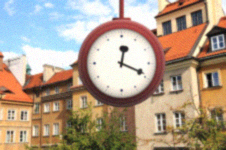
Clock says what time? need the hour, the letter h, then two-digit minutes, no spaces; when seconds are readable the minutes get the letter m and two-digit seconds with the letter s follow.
12h19
